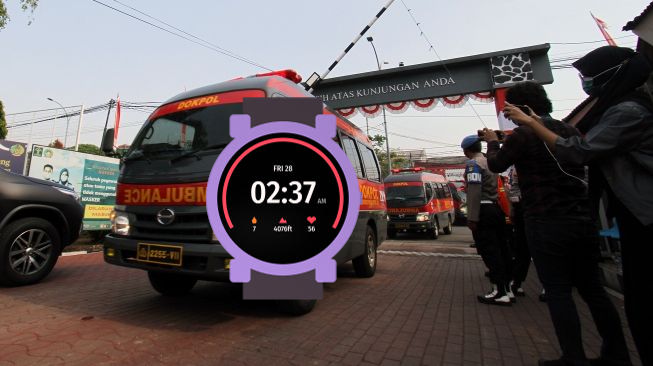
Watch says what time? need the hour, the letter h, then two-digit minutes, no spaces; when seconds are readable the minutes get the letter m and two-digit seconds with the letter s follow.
2h37
